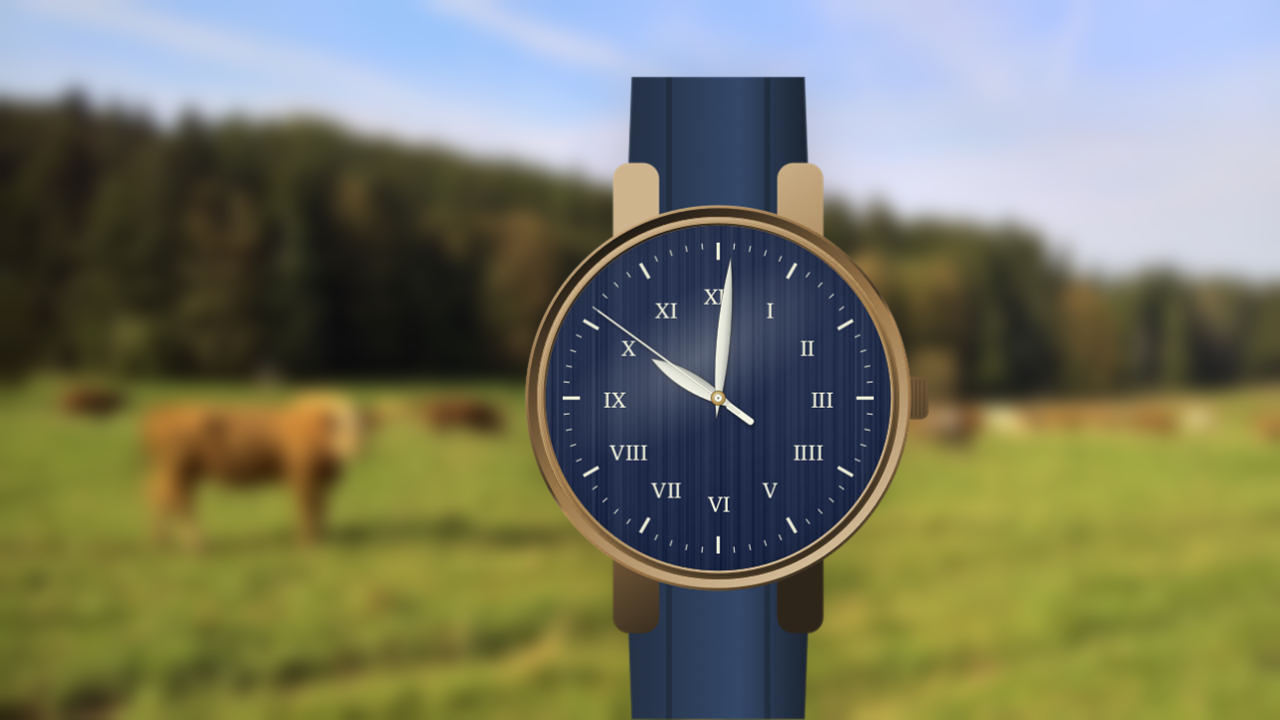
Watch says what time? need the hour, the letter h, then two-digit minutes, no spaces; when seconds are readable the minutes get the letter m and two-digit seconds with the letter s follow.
10h00m51s
